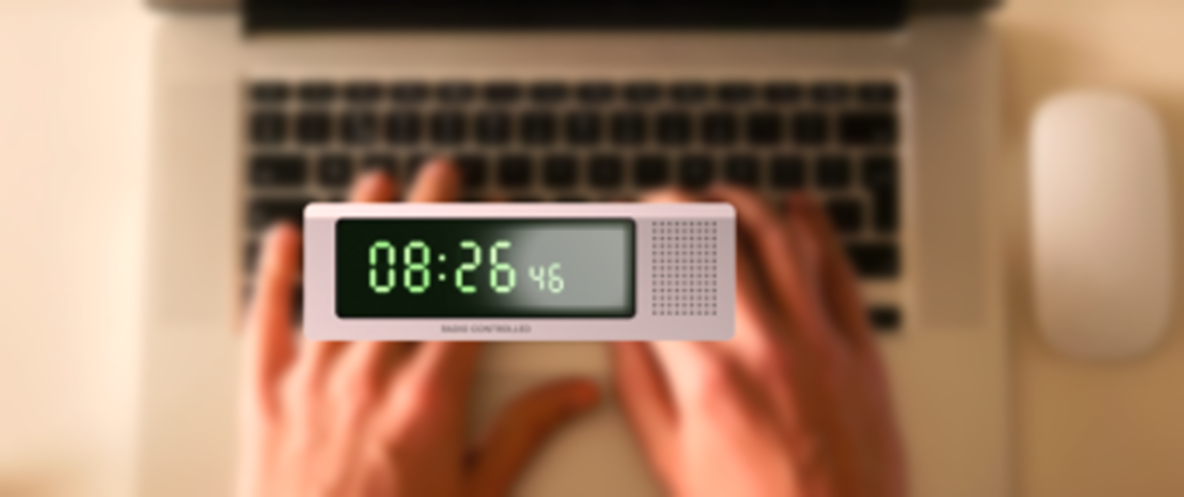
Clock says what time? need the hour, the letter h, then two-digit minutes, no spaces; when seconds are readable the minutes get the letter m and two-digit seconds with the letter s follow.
8h26m46s
